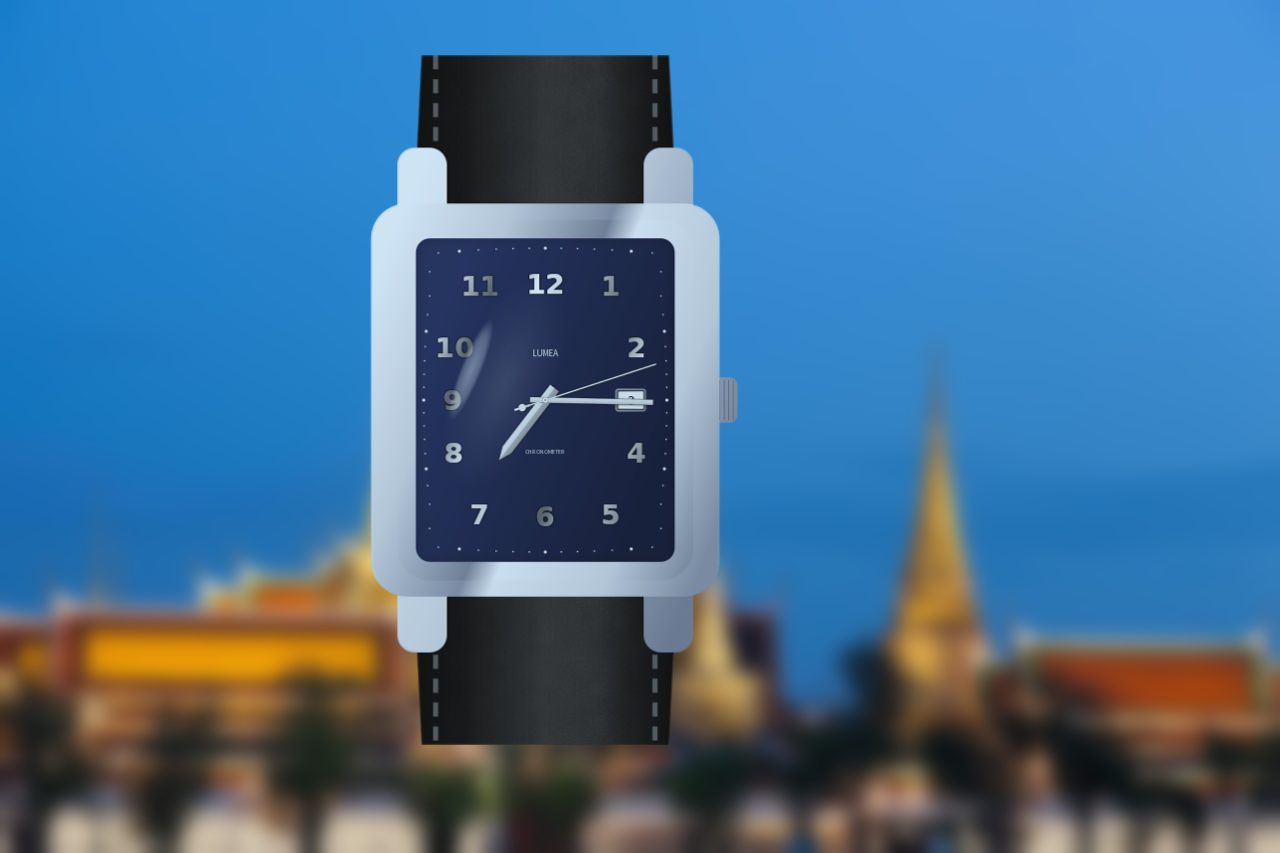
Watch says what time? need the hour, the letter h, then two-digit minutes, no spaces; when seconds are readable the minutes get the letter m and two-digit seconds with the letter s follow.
7h15m12s
